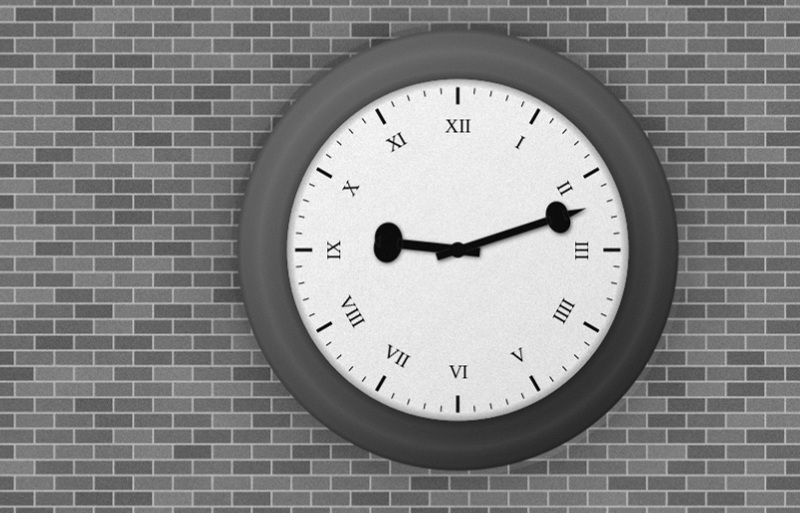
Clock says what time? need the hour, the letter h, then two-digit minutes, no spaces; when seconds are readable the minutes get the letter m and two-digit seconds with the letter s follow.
9h12
